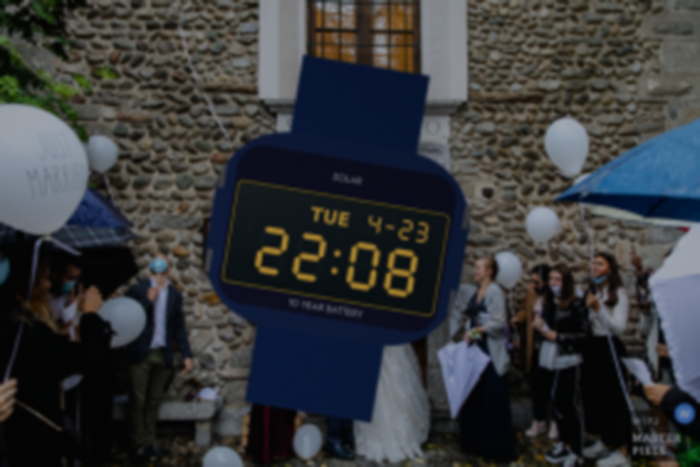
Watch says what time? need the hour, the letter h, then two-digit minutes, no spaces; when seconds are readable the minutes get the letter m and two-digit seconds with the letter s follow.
22h08
